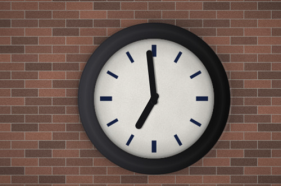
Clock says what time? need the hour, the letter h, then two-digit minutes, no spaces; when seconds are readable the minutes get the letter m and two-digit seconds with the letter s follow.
6h59
